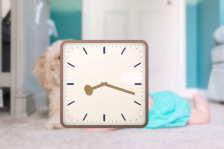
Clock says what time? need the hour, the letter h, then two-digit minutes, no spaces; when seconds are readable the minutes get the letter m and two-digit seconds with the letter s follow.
8h18
